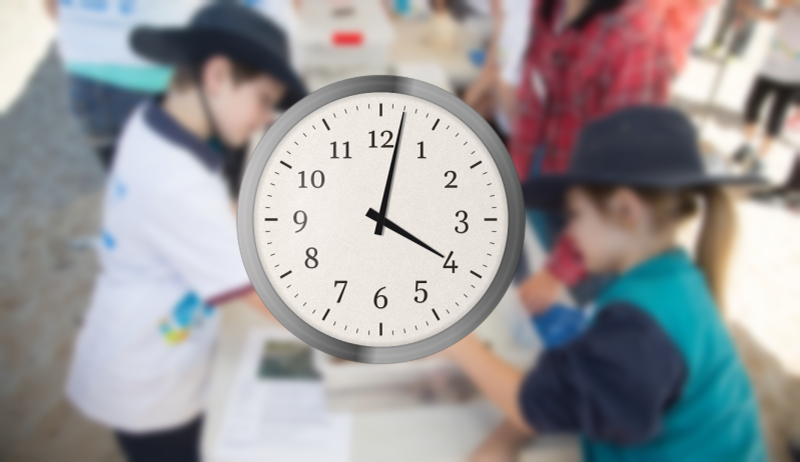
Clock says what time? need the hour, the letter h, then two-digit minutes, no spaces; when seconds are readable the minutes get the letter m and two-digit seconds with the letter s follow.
4h02
